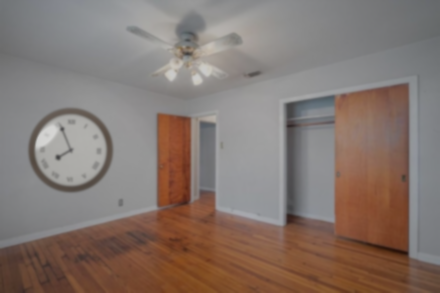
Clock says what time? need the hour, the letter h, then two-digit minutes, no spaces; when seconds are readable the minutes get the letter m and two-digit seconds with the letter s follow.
7h56
